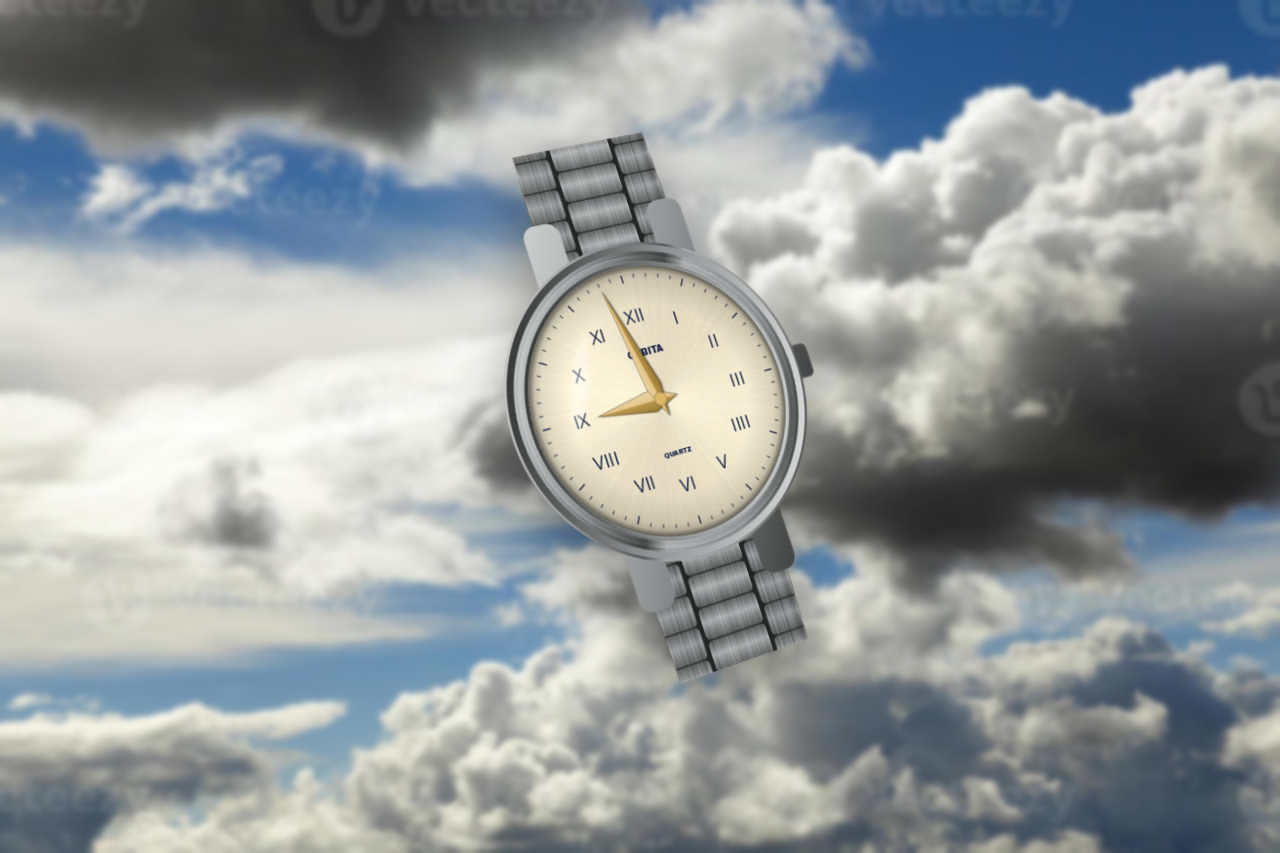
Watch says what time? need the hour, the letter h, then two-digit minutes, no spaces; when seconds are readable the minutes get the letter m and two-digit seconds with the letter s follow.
8h58
